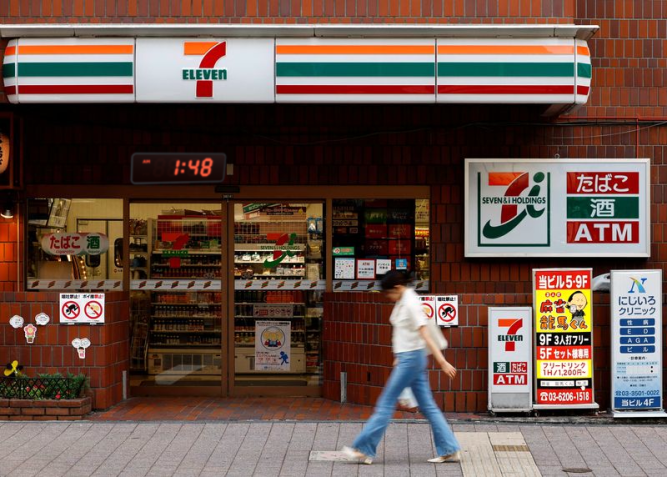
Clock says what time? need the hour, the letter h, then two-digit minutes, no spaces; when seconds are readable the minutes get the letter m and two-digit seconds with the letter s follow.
1h48
